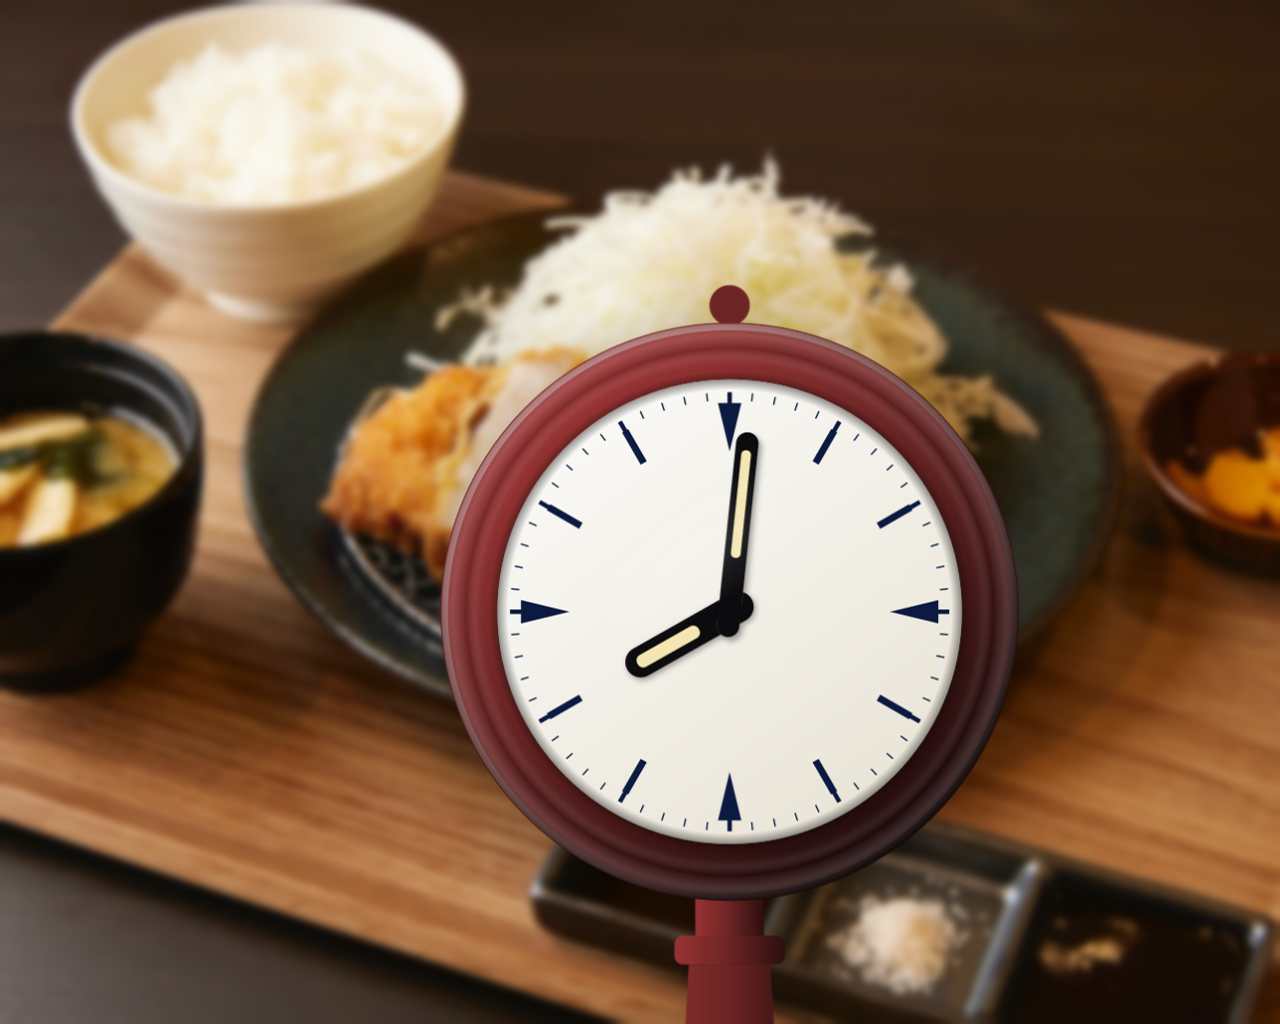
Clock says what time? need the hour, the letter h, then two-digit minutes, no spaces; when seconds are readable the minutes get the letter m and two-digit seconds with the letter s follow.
8h01
